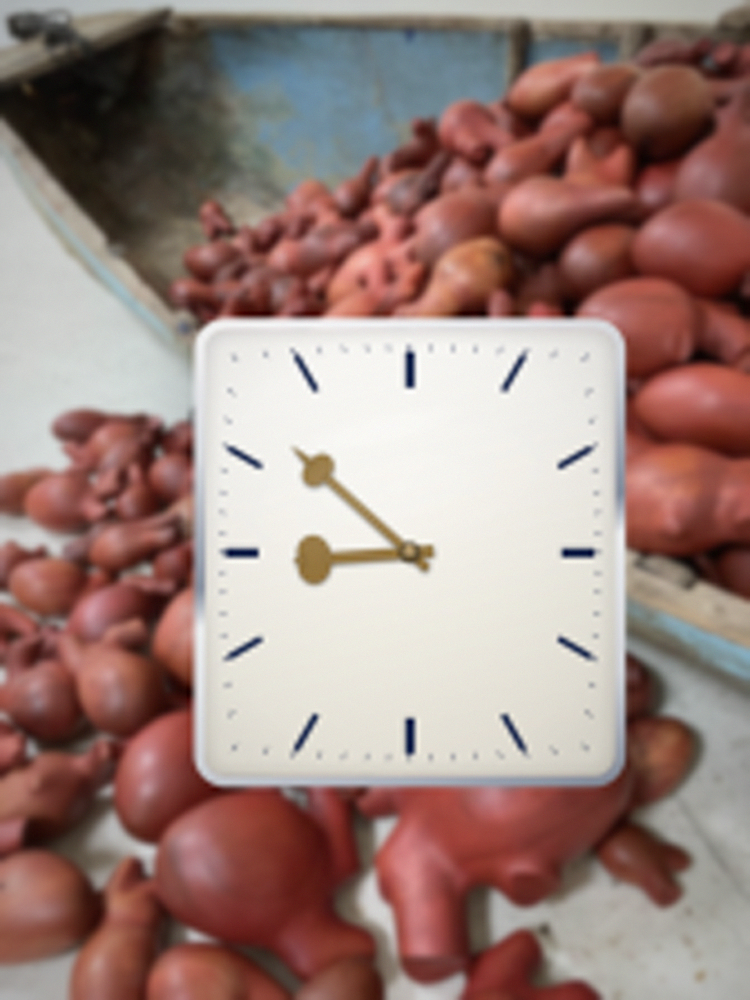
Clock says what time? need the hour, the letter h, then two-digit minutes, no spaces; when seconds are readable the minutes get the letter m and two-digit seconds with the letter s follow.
8h52
